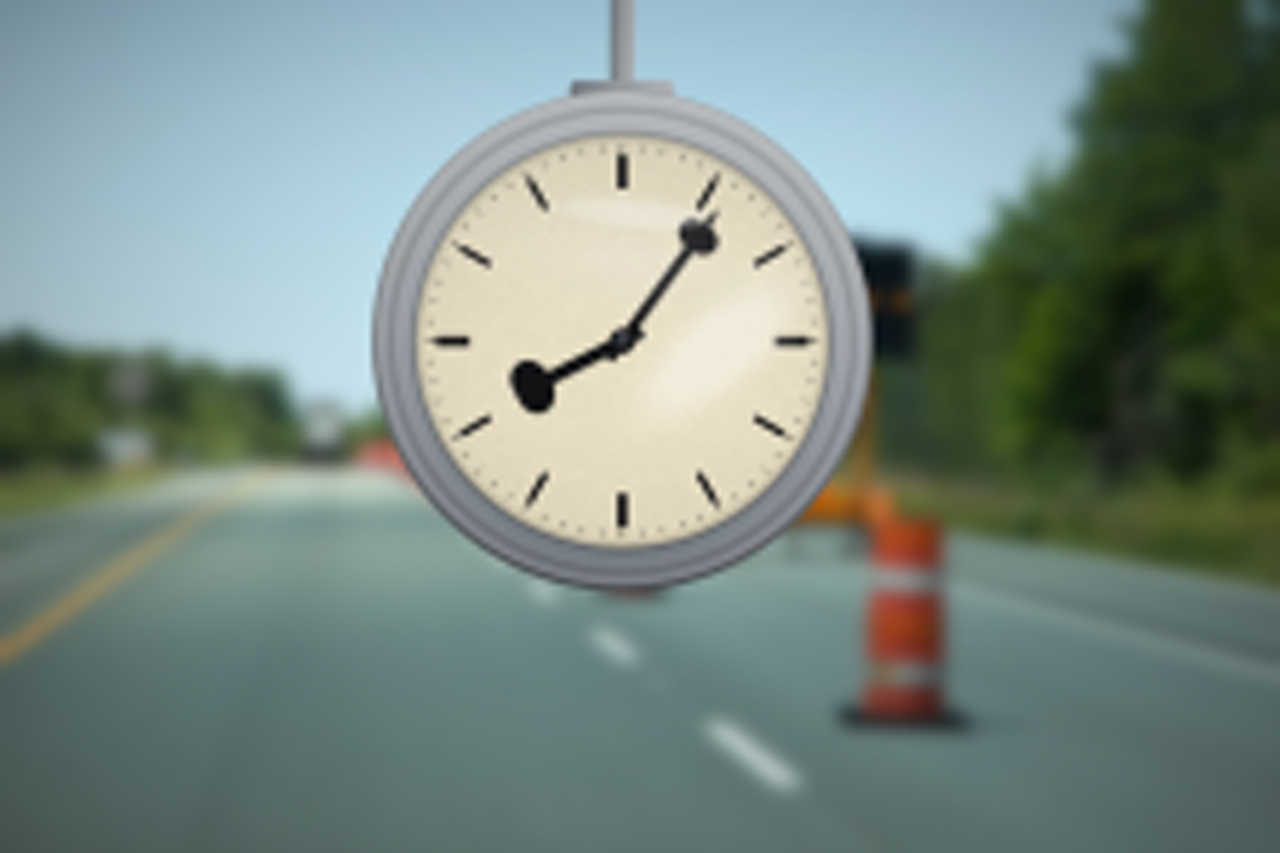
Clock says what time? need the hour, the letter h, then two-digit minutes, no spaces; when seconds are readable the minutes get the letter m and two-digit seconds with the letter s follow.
8h06
